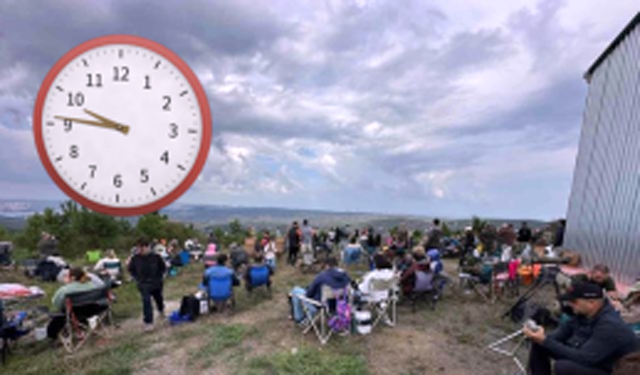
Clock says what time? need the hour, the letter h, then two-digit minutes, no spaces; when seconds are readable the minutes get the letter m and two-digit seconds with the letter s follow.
9h46
